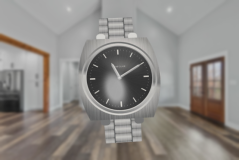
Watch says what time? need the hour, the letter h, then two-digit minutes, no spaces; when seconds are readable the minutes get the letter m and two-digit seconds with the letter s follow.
11h10
